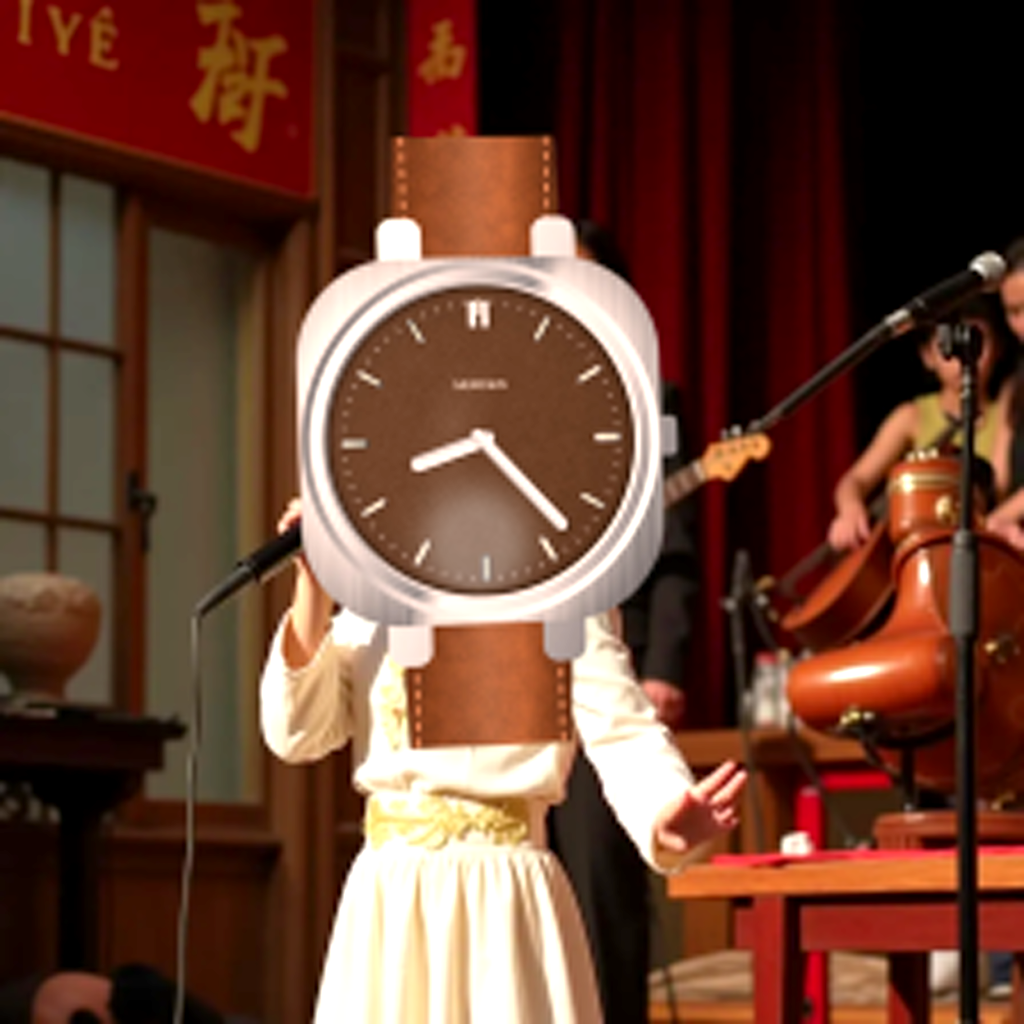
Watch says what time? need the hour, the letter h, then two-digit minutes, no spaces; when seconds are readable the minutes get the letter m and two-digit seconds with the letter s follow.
8h23
